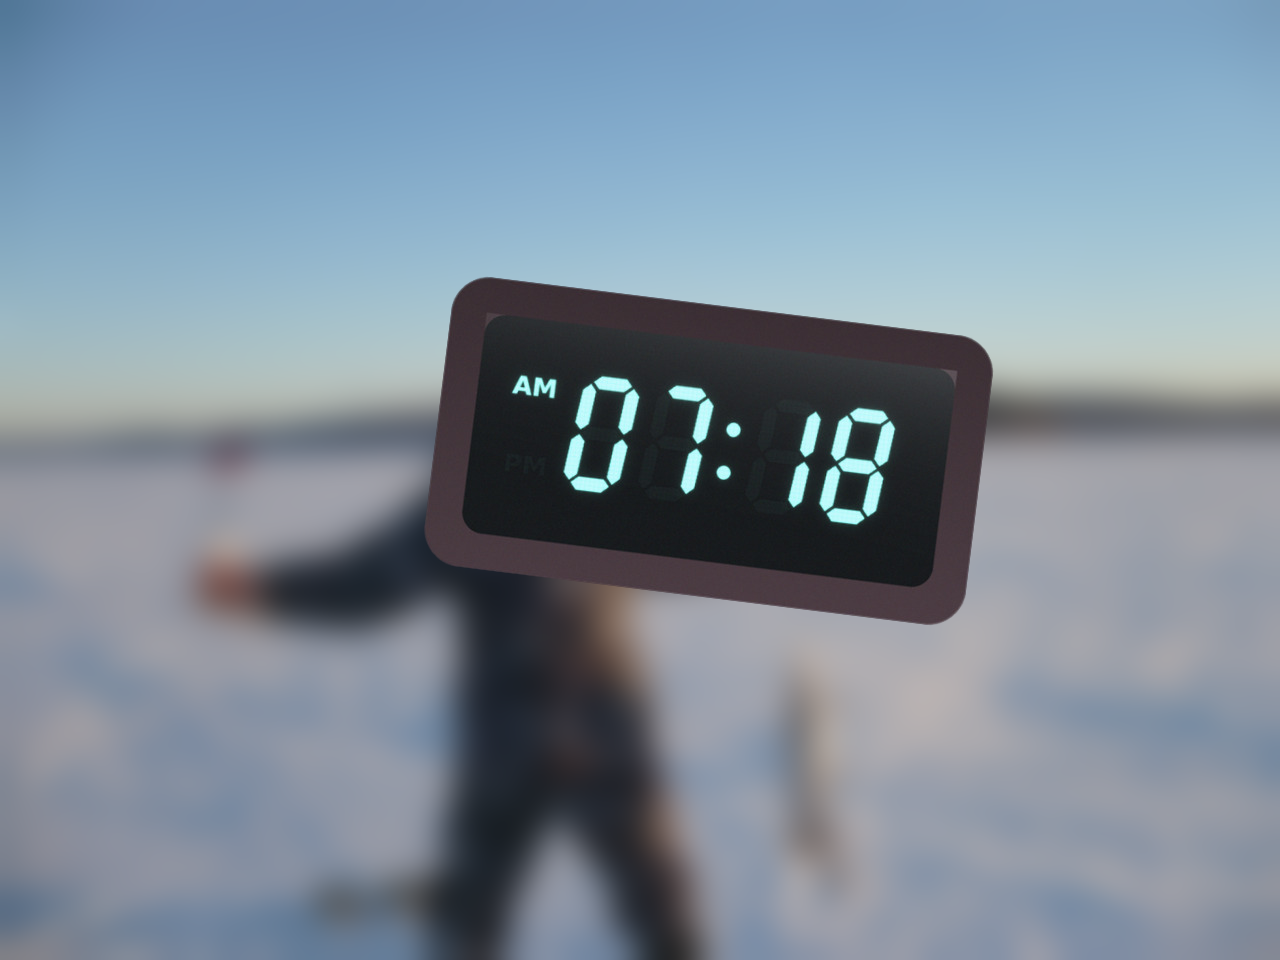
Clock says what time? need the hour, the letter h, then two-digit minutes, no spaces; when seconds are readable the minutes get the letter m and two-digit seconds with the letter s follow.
7h18
